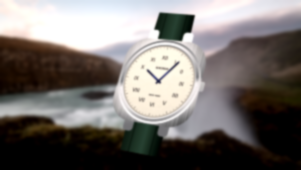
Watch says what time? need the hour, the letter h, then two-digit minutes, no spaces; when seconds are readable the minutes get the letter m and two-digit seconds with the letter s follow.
10h06
